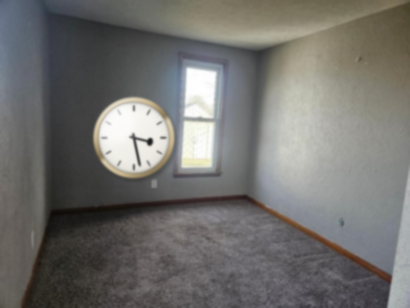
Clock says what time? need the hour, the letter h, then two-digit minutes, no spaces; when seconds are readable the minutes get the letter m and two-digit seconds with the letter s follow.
3h28
